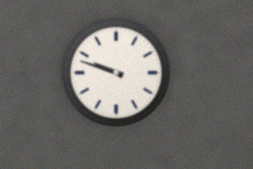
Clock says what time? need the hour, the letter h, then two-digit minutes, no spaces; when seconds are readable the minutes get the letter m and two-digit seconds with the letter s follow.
9h48
